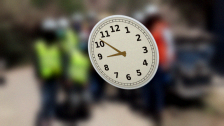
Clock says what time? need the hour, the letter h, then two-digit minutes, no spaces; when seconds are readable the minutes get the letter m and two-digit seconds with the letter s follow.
8h52
